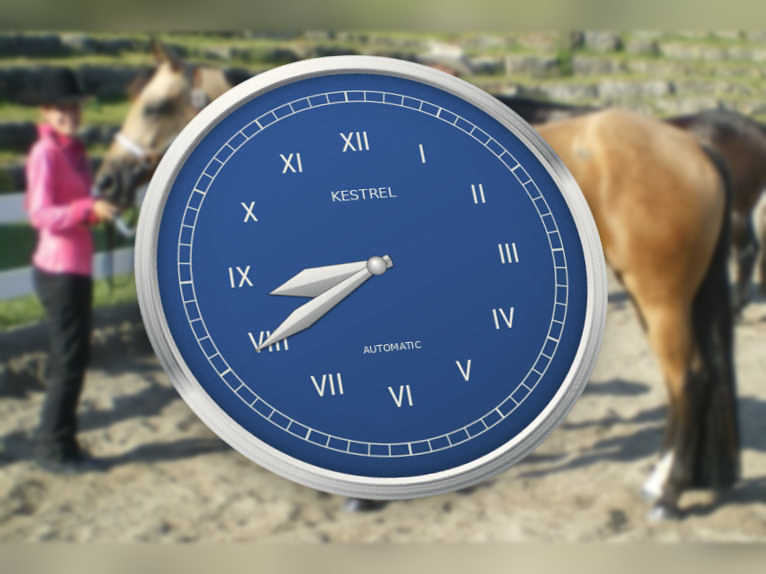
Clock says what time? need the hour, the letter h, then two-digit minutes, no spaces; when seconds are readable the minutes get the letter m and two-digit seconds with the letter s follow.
8h40
